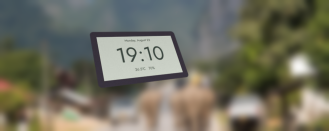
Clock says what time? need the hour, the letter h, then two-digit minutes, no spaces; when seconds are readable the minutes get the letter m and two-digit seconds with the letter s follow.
19h10
